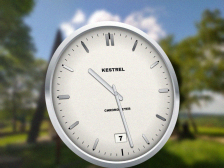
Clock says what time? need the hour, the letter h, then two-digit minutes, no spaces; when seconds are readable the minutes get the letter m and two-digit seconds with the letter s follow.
10h28
